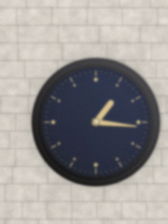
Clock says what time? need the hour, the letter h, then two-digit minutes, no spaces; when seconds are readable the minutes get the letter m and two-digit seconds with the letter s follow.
1h16
